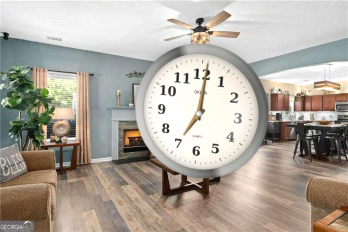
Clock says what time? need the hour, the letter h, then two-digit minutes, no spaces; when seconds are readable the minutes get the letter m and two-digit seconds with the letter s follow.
7h01
